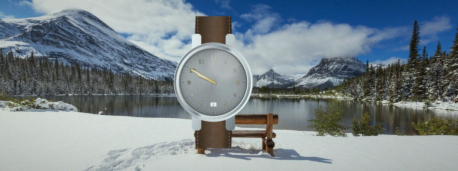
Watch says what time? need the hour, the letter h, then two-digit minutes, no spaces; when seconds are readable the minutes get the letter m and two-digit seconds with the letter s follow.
9h50
